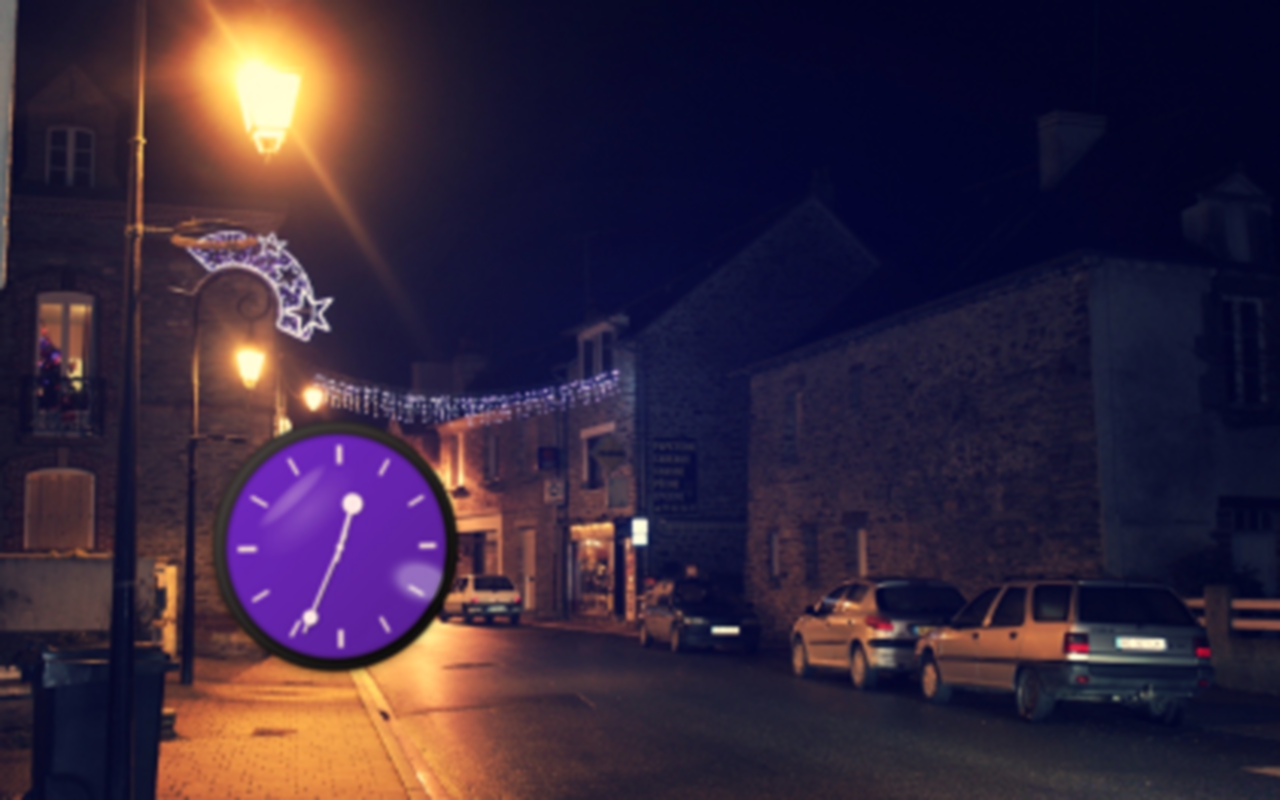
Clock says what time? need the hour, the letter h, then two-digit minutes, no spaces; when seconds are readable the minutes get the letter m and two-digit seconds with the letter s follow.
12h34
